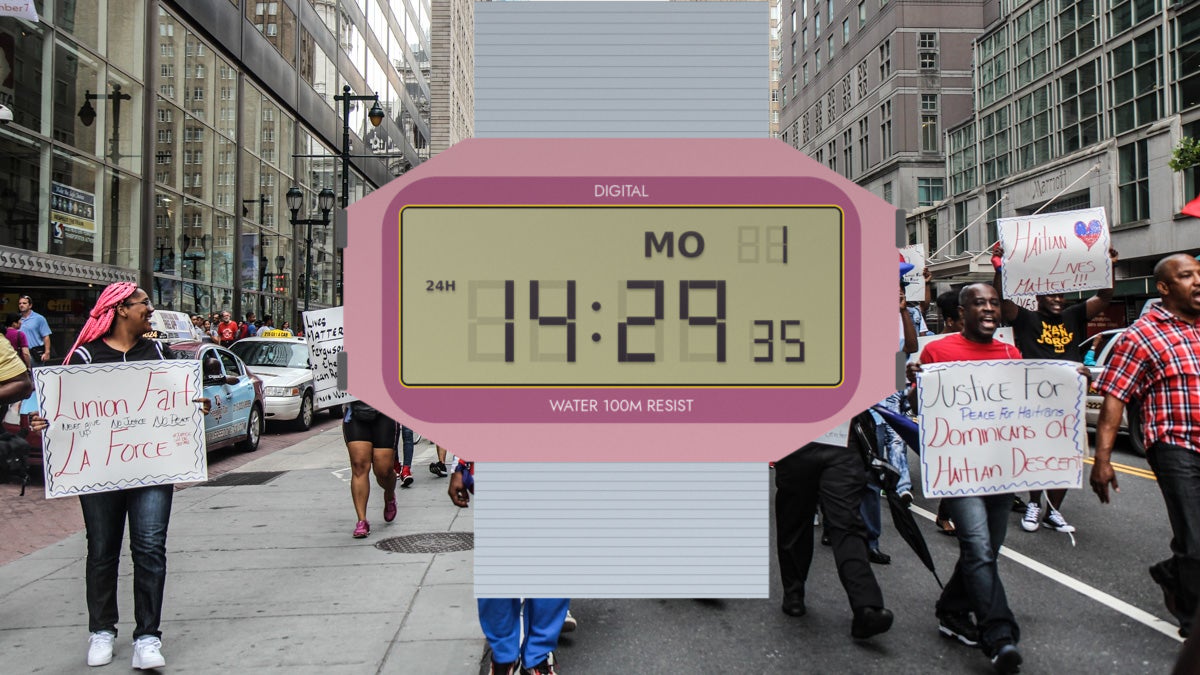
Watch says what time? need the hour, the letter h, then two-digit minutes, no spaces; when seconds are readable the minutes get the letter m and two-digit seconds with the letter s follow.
14h29m35s
